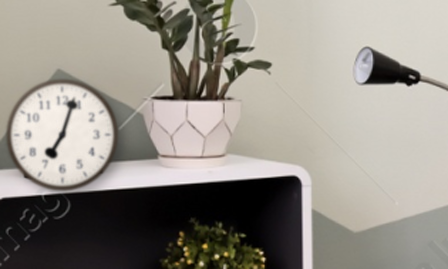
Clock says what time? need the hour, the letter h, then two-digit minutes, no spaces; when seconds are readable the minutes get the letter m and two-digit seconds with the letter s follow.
7h03
